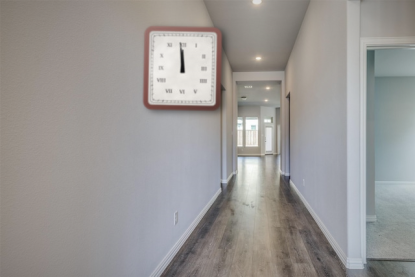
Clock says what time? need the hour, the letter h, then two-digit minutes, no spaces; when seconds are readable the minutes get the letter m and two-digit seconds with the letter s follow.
11h59
